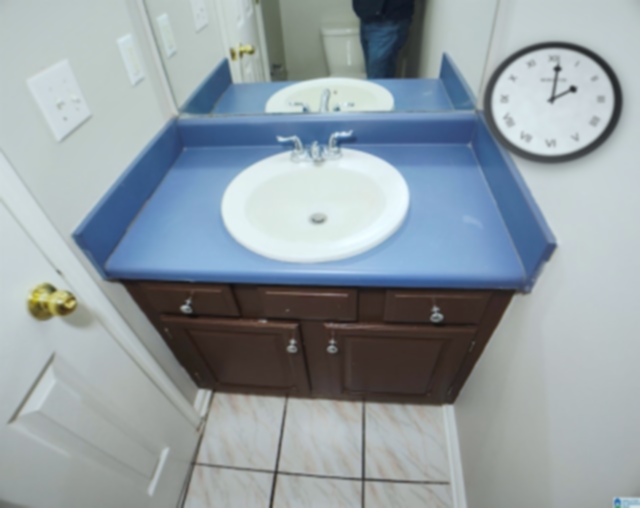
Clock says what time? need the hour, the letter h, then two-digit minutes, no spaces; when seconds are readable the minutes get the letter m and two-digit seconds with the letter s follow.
2h01
